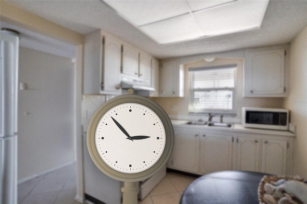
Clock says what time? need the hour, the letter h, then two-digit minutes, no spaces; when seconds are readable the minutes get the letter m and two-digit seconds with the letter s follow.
2h53
